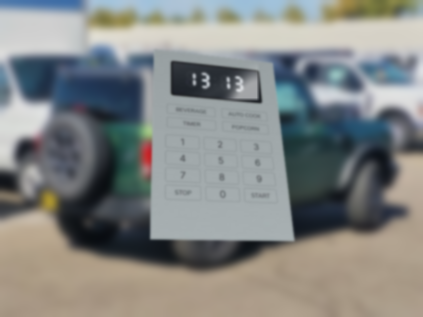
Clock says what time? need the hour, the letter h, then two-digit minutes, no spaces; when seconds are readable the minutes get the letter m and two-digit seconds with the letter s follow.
13h13
